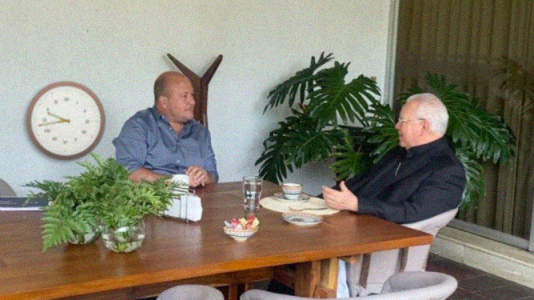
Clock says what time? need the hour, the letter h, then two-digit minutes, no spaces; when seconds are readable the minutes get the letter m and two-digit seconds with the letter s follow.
9h43
